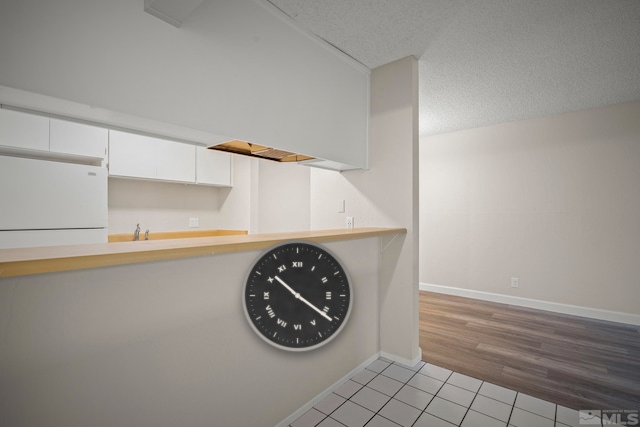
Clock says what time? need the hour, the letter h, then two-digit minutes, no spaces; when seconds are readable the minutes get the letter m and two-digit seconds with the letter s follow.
10h21
